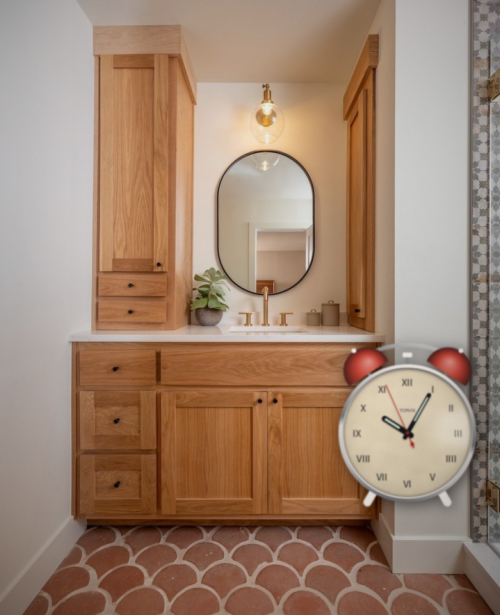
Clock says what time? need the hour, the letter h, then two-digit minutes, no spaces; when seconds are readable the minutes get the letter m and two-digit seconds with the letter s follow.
10h04m56s
